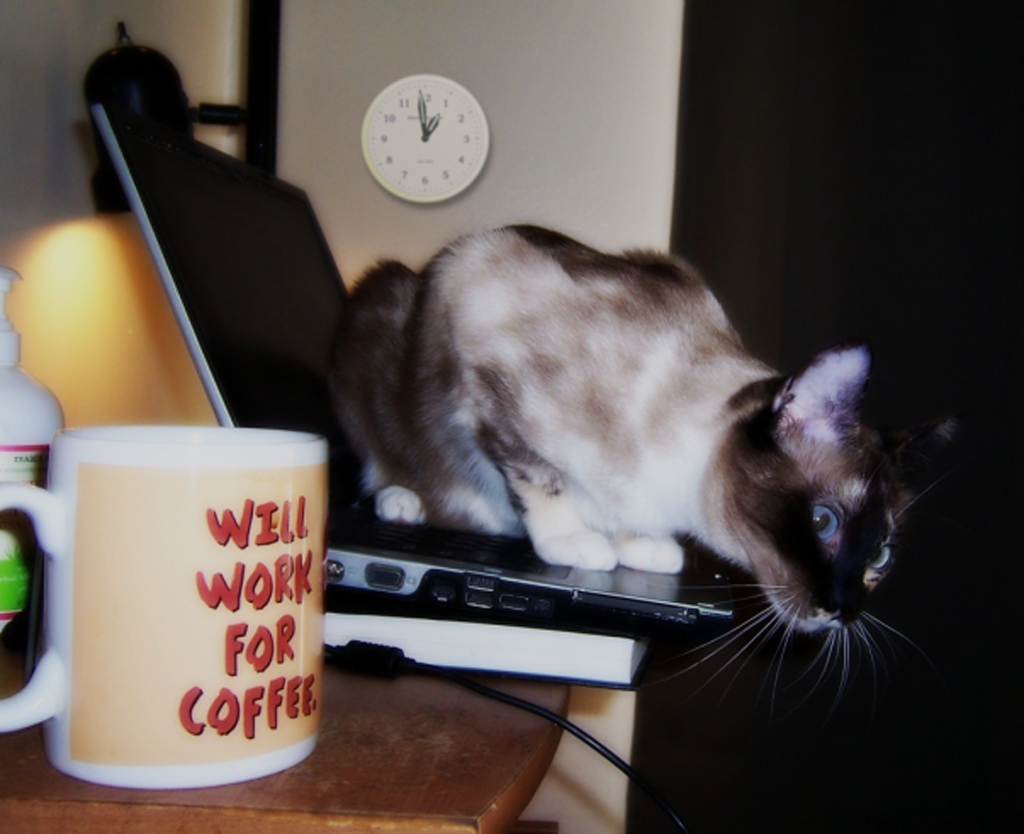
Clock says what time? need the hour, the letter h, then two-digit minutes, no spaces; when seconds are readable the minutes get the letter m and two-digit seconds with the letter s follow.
12h59
